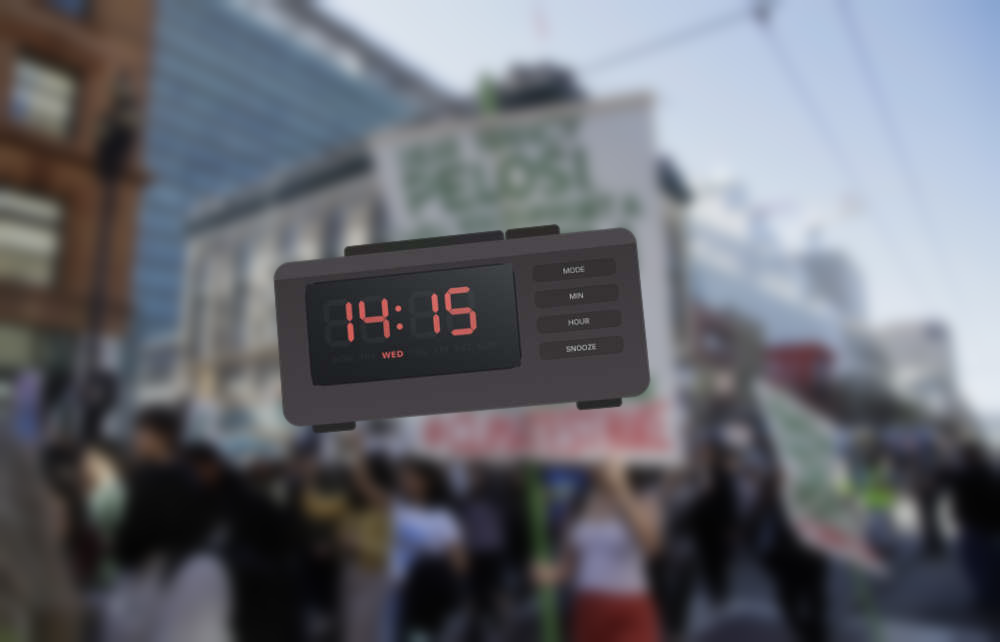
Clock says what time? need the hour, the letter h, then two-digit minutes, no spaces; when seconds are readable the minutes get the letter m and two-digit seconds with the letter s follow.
14h15
